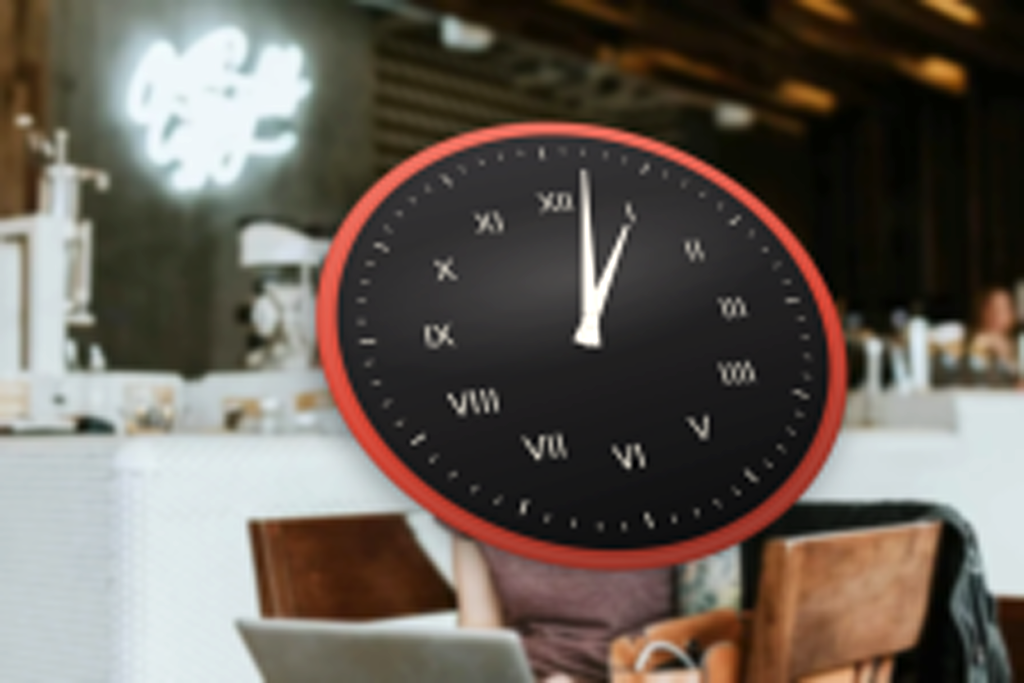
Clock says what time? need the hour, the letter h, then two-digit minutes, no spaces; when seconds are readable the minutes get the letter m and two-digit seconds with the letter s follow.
1h02
